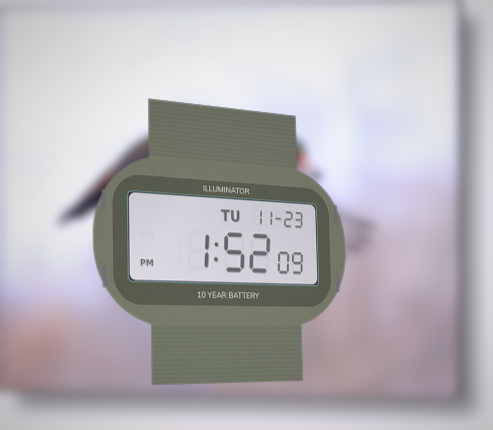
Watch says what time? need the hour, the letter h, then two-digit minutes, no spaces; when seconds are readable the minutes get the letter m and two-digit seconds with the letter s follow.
1h52m09s
